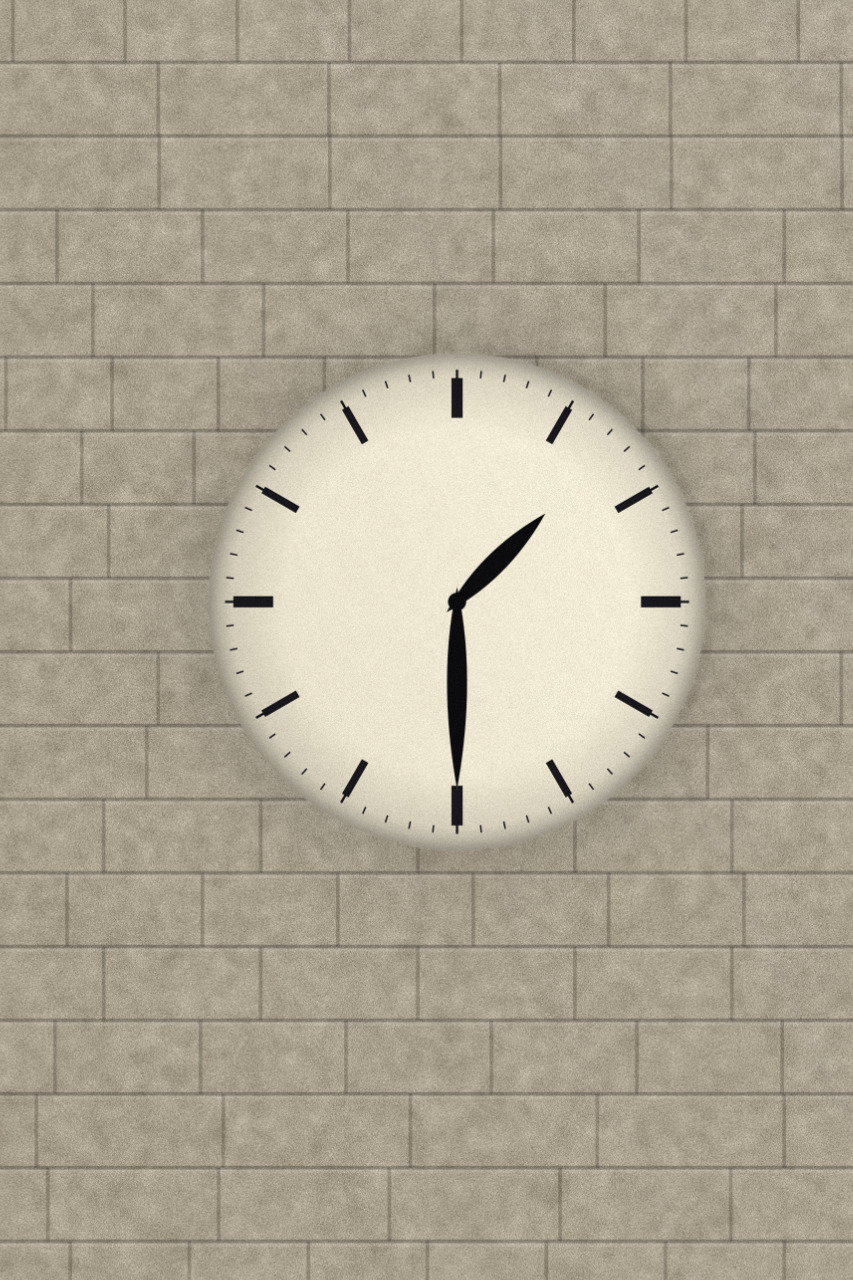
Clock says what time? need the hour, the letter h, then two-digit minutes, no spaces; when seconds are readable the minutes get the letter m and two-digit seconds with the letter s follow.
1h30
